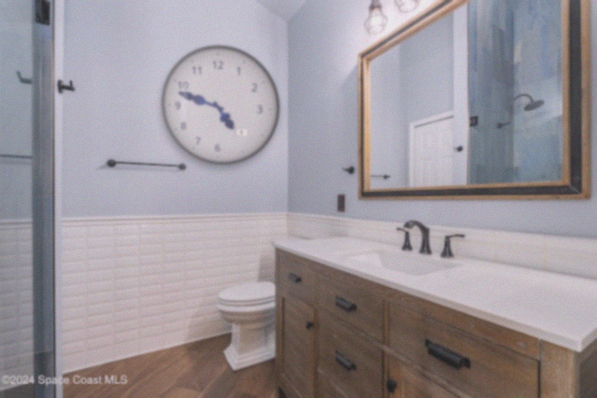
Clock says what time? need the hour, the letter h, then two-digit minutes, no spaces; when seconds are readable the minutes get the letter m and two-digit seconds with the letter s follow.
4h48
